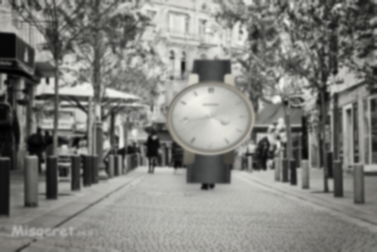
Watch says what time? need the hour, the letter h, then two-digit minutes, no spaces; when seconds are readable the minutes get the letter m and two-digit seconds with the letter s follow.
3h43
